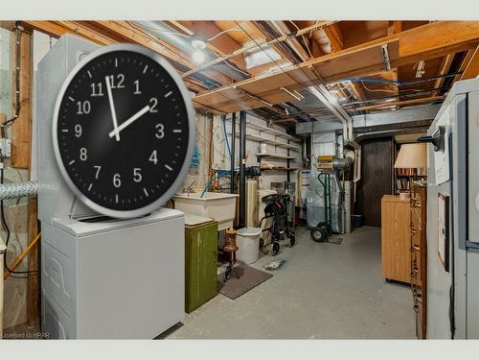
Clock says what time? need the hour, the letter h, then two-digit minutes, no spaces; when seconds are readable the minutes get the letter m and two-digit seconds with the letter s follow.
1h58
